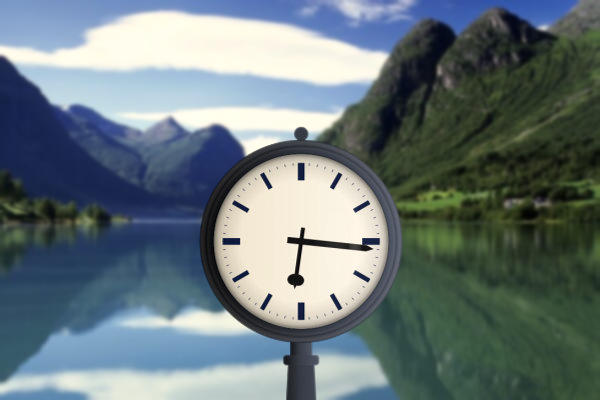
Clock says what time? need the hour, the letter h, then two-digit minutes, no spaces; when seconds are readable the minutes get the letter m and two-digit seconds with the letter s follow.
6h16
